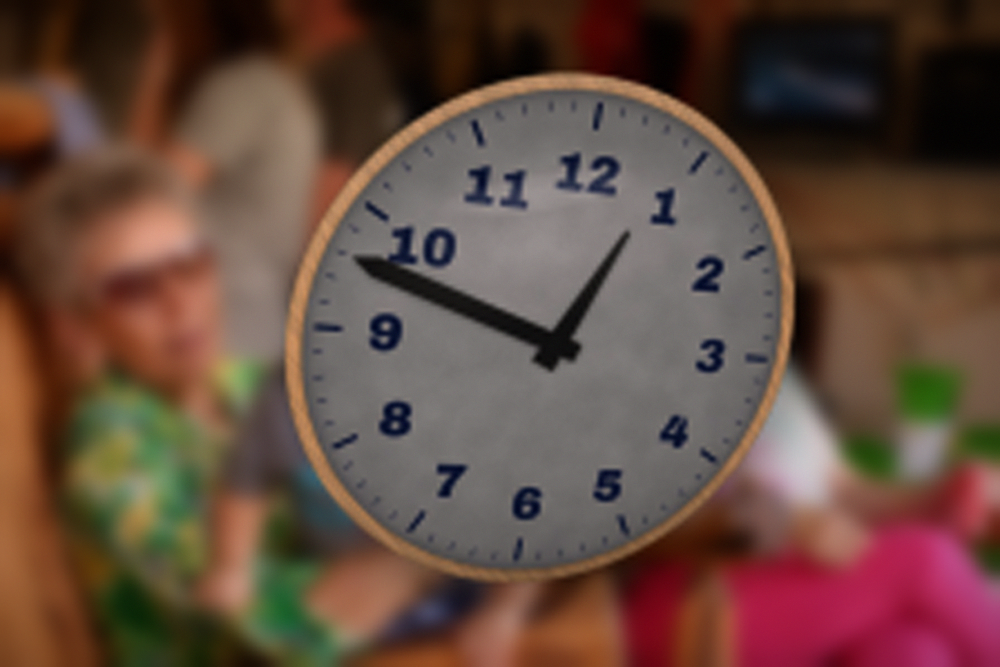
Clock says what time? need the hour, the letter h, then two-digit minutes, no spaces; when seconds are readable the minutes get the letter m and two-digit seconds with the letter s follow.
12h48
